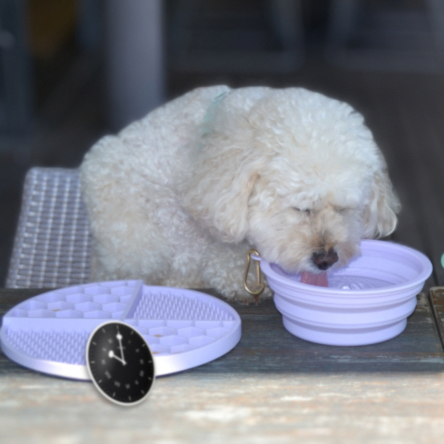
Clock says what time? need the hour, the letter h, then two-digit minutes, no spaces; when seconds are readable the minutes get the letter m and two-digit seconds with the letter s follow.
10h00
